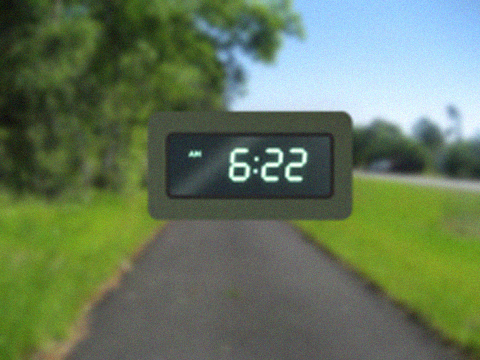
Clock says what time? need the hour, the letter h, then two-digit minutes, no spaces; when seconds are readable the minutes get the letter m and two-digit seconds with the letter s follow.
6h22
